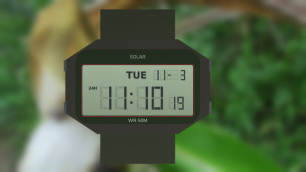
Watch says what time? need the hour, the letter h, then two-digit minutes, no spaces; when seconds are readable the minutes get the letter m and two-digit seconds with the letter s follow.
11h10m19s
